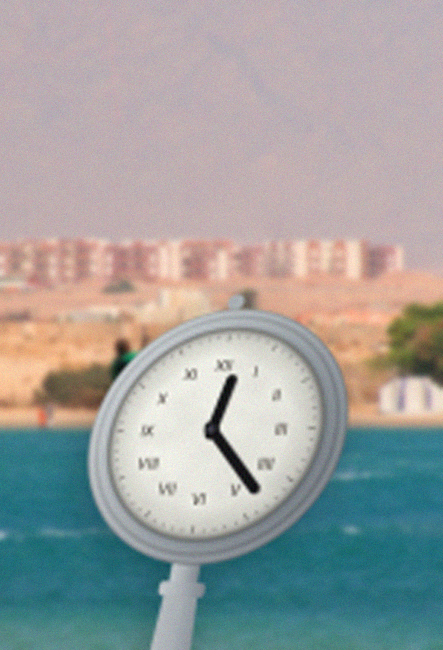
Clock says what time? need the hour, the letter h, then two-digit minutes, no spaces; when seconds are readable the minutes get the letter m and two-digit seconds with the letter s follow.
12h23
